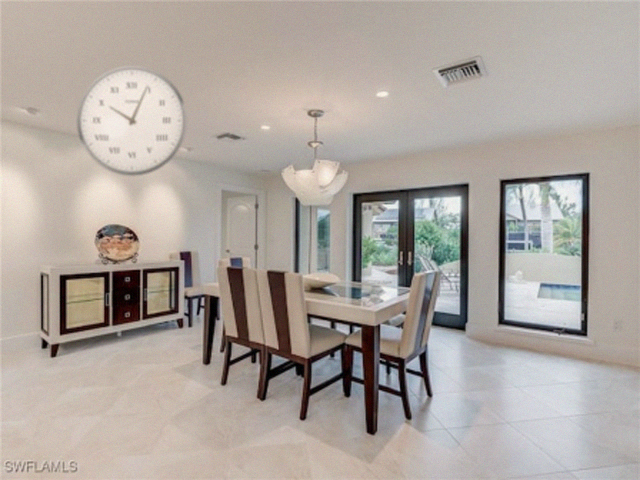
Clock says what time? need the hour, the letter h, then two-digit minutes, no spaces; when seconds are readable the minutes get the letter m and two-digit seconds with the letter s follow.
10h04
